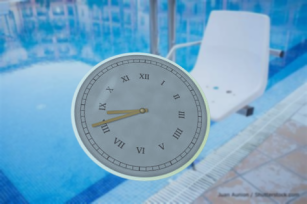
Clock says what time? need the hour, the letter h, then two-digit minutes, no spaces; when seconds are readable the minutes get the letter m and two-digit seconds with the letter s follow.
8h41
